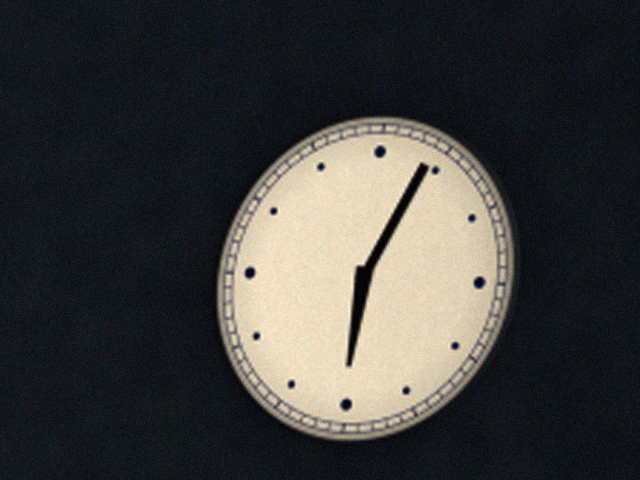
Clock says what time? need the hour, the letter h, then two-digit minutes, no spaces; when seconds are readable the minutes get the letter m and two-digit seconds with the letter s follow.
6h04
